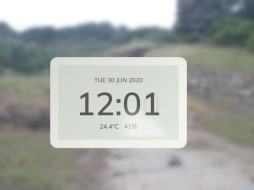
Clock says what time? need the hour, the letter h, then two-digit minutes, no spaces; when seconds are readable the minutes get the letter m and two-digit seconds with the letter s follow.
12h01
